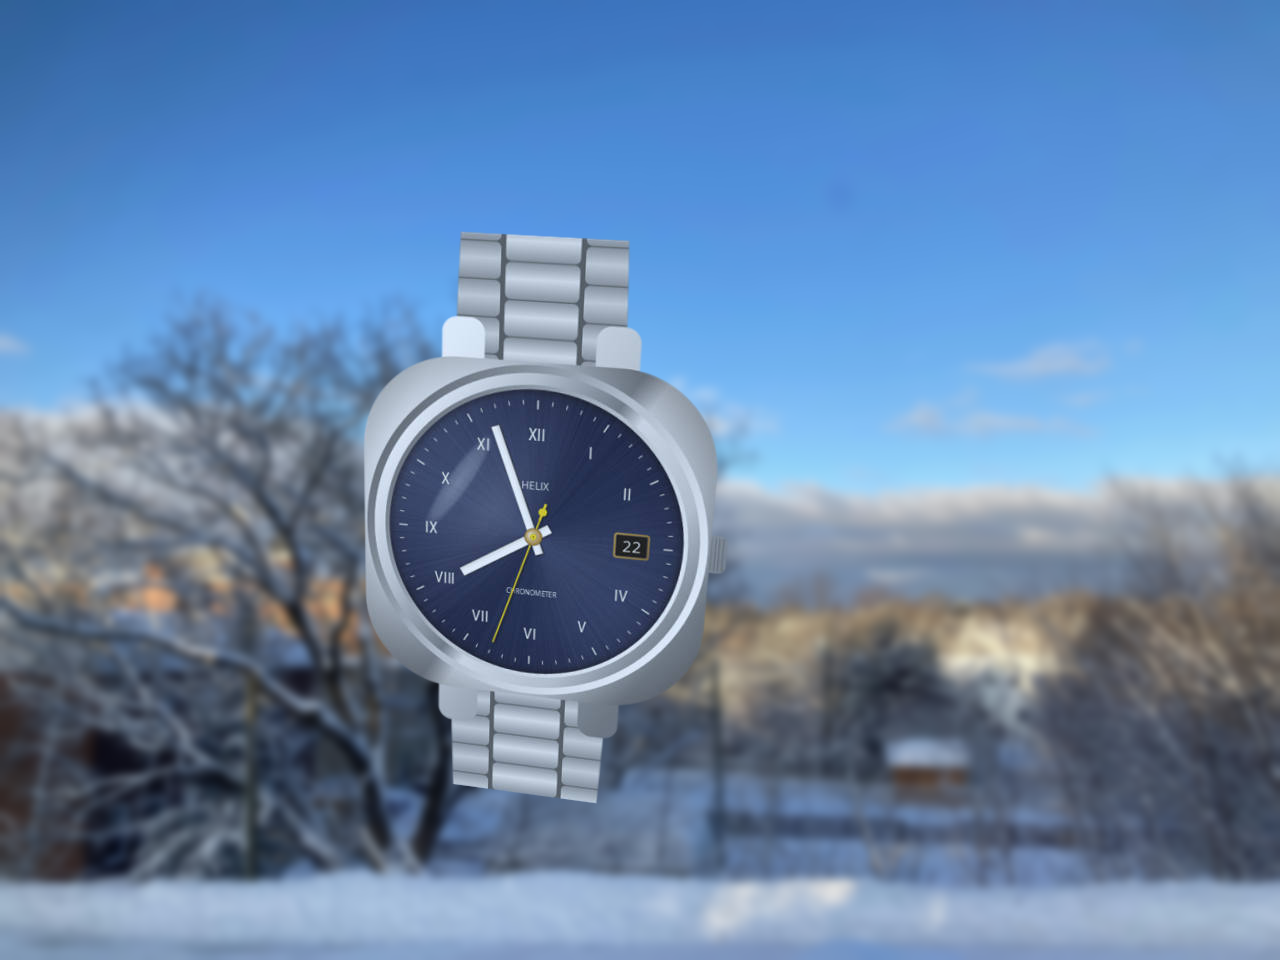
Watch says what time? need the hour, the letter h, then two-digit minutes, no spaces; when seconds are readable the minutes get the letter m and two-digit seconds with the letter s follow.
7h56m33s
